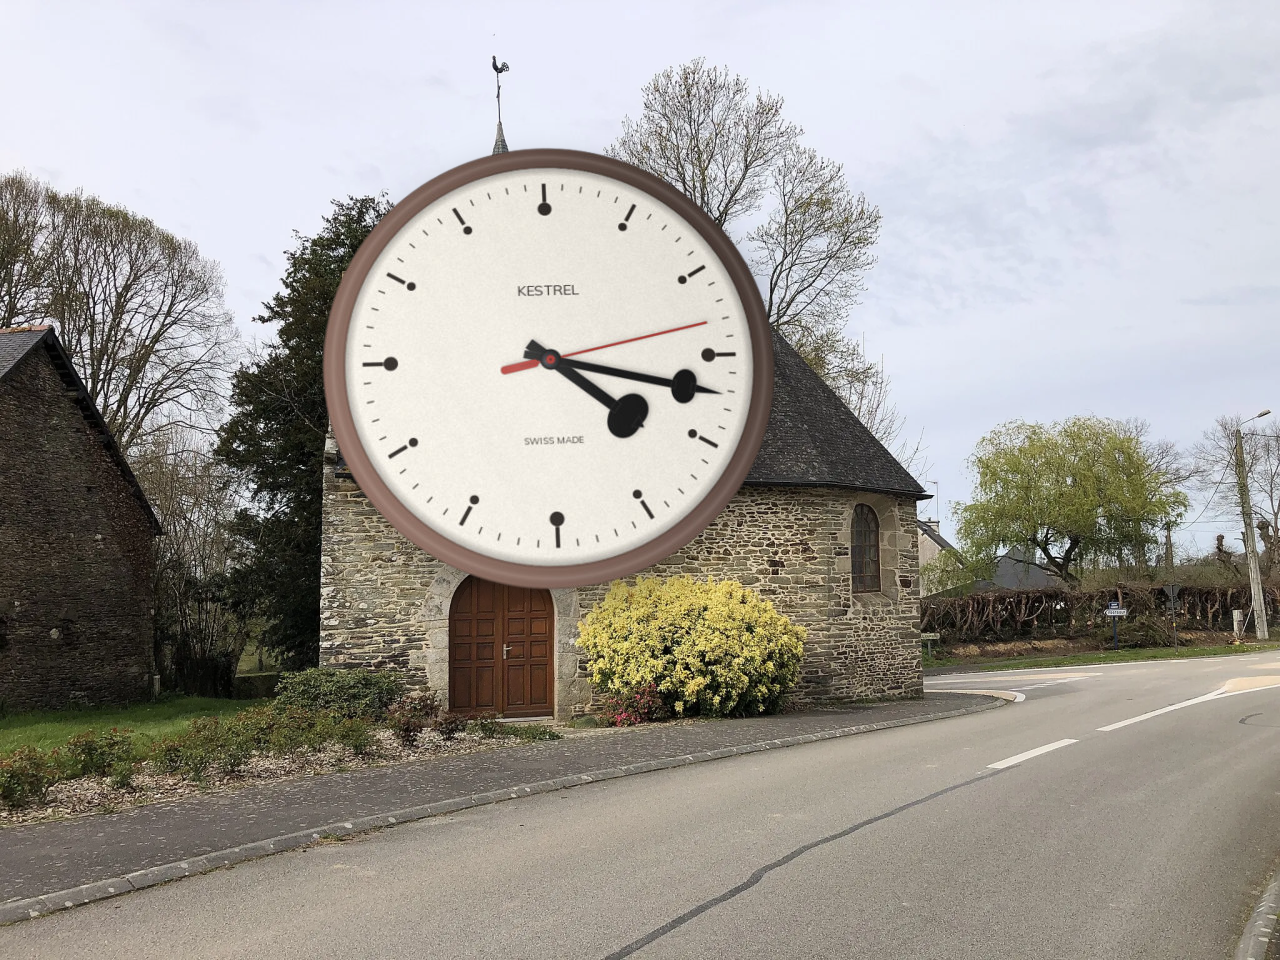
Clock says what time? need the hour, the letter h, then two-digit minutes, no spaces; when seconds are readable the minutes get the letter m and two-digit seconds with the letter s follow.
4h17m13s
